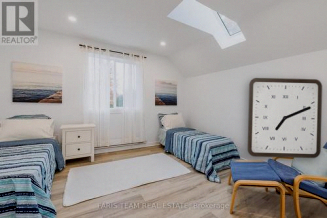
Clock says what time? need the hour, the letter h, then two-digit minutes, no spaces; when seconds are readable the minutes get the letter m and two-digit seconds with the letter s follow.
7h11
